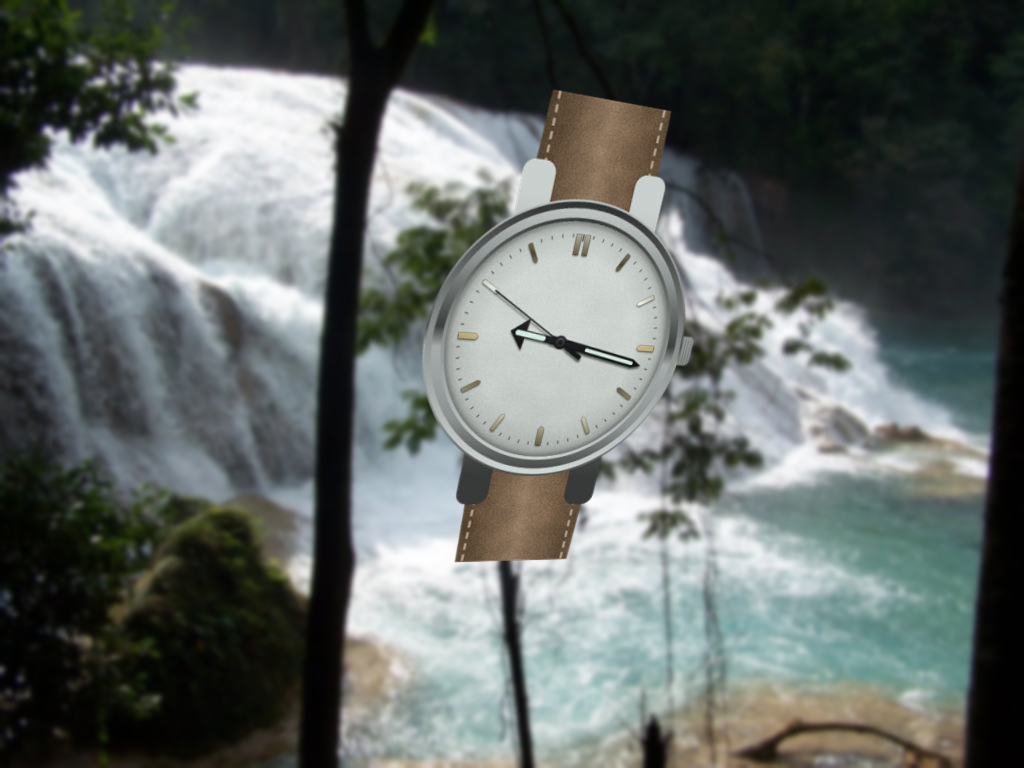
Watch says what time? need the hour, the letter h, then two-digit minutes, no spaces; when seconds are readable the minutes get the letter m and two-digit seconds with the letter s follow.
9h16m50s
